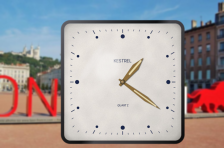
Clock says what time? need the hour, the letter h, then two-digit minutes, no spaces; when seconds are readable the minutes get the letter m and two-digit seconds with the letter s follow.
1h21
